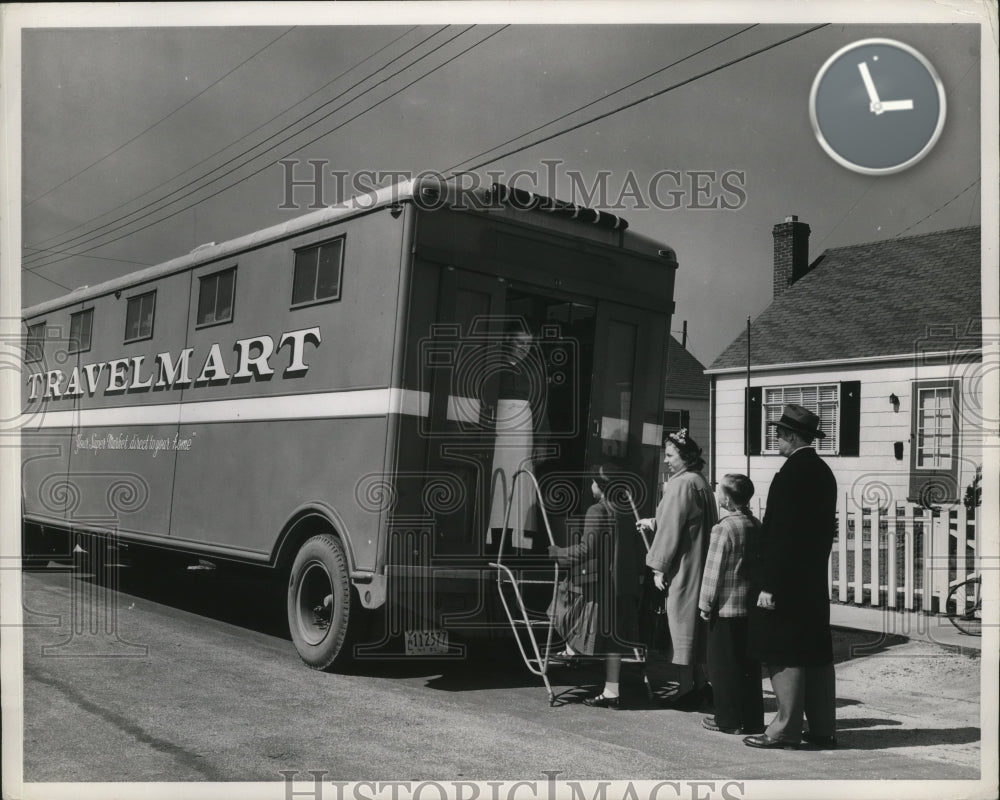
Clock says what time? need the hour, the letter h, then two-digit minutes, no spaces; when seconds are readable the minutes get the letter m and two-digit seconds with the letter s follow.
2h57
